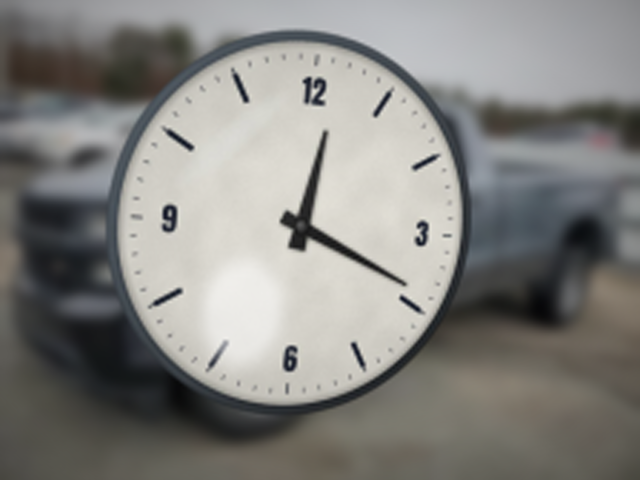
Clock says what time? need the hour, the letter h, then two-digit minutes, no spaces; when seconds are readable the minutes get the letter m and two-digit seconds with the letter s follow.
12h19
